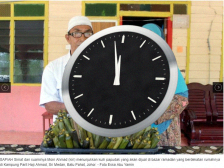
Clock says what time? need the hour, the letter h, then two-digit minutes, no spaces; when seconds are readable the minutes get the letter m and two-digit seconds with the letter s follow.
11h58
